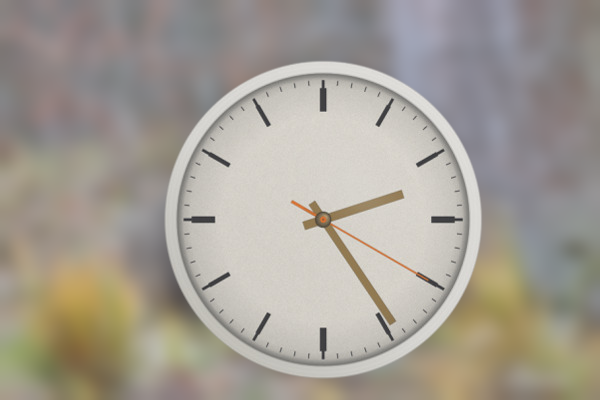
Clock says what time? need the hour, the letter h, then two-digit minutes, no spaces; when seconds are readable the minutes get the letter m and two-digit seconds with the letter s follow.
2h24m20s
